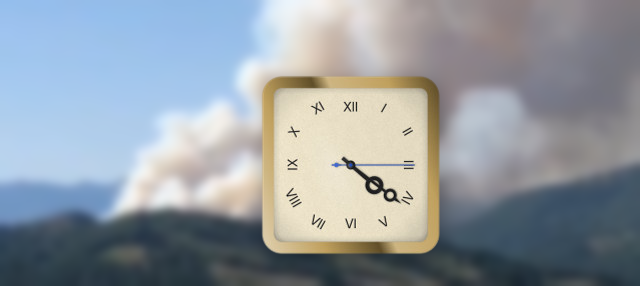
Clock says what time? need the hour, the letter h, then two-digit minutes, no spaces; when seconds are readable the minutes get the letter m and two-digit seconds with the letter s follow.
4h21m15s
